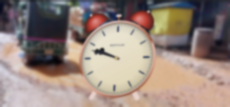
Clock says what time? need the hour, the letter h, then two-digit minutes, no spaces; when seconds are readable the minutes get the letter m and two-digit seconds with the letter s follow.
9h48
